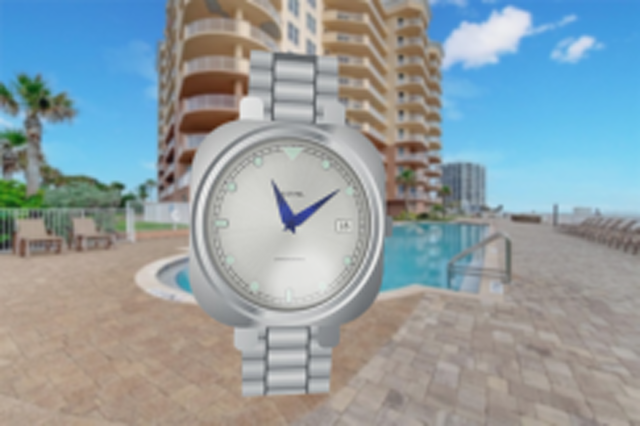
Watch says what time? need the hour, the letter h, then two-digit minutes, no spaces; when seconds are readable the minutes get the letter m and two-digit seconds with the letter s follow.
11h09
